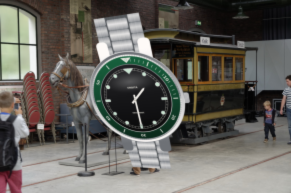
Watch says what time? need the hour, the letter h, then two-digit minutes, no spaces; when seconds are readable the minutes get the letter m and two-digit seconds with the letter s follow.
1h30
